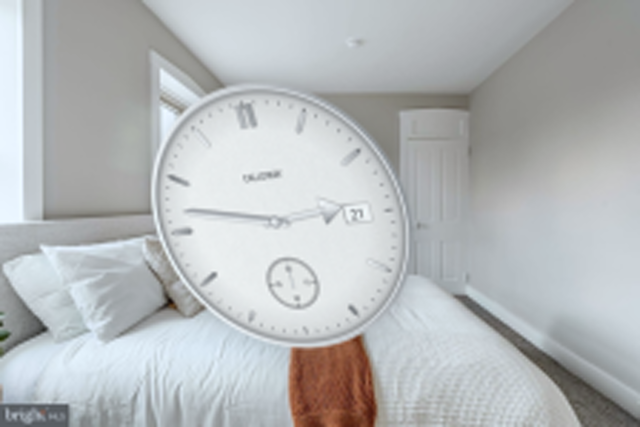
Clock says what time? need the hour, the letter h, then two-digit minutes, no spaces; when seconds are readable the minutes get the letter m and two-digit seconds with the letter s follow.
2h47
